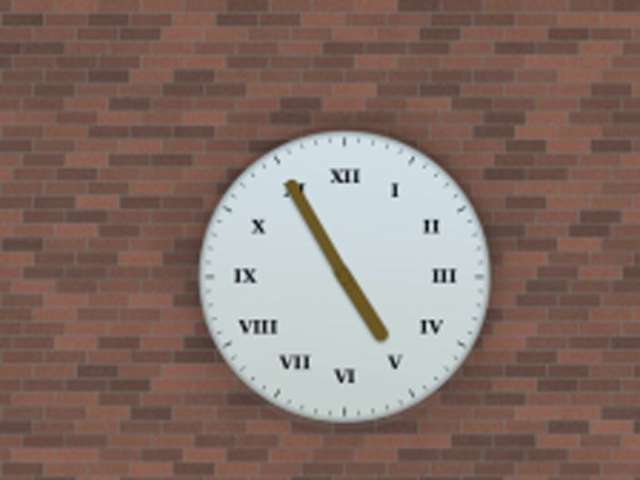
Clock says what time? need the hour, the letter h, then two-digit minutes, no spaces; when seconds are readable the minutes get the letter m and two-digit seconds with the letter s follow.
4h55
